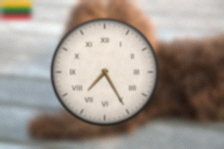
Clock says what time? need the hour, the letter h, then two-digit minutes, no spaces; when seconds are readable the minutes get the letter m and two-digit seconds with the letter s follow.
7h25
